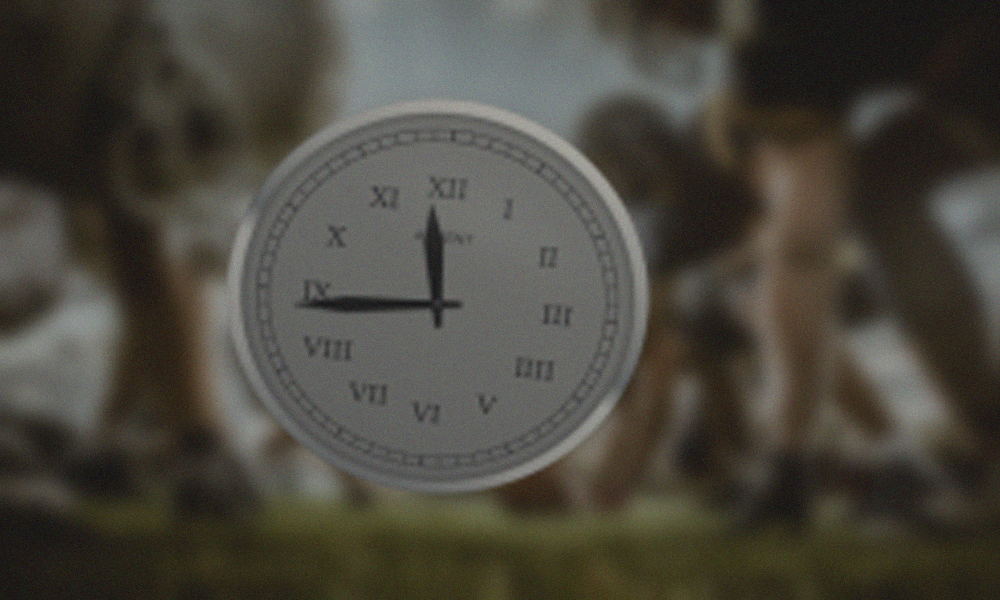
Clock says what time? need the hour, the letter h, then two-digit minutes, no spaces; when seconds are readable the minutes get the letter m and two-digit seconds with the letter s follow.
11h44
